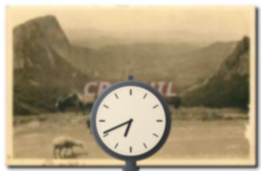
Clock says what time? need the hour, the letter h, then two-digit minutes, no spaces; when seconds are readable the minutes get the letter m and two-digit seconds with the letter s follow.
6h41
